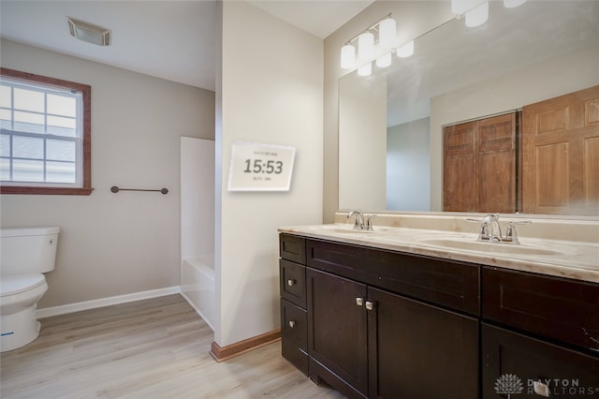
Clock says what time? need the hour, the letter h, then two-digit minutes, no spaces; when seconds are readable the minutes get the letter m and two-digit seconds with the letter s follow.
15h53
